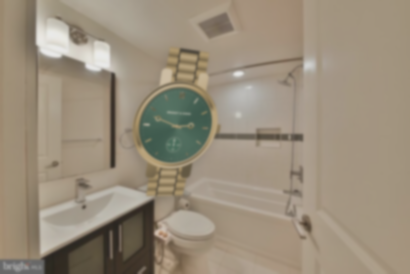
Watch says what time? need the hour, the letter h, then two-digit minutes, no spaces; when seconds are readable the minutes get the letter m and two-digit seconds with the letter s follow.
2h48
